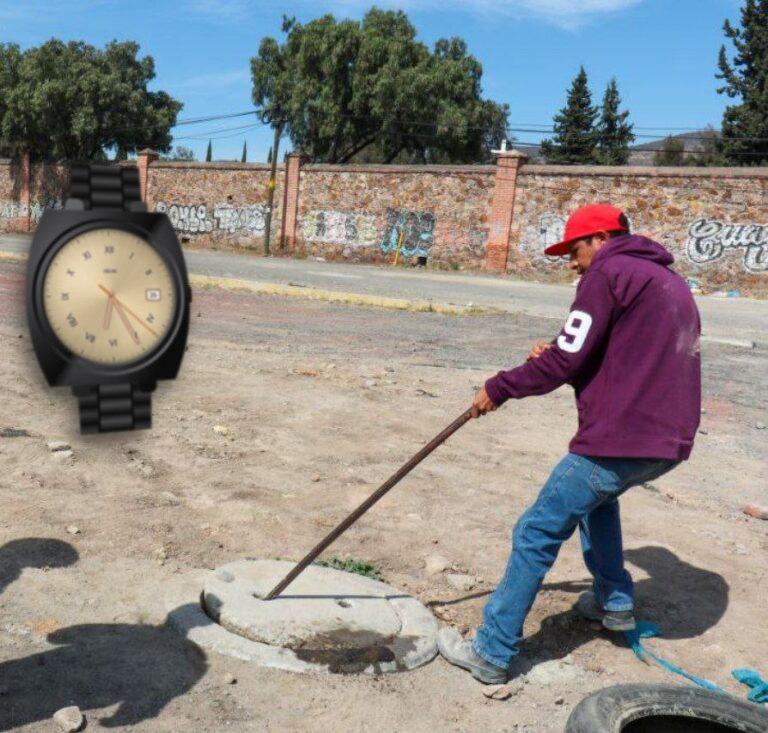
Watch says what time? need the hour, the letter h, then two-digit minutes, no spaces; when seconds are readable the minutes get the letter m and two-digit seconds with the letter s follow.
6h25m22s
